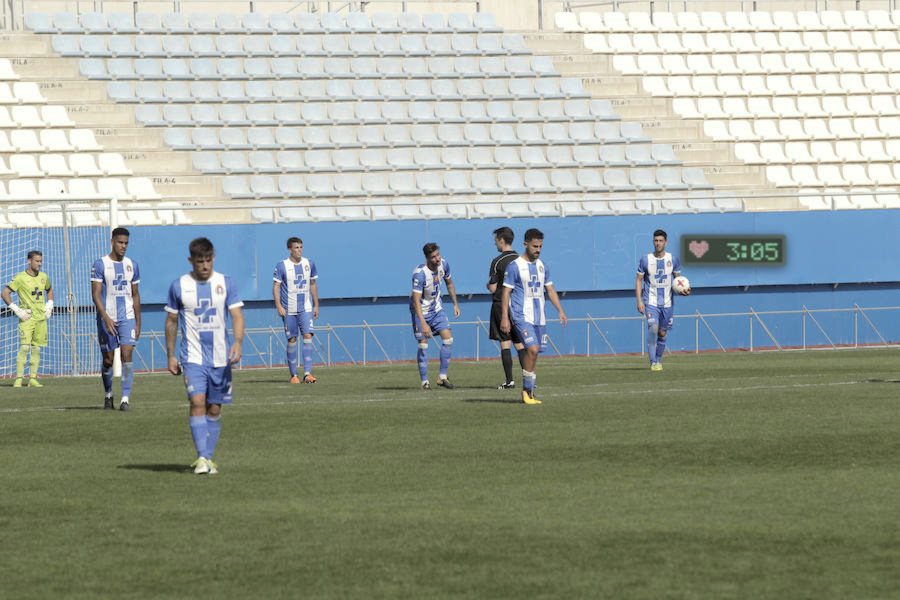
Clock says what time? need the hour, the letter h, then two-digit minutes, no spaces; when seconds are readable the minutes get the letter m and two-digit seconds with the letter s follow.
3h05
